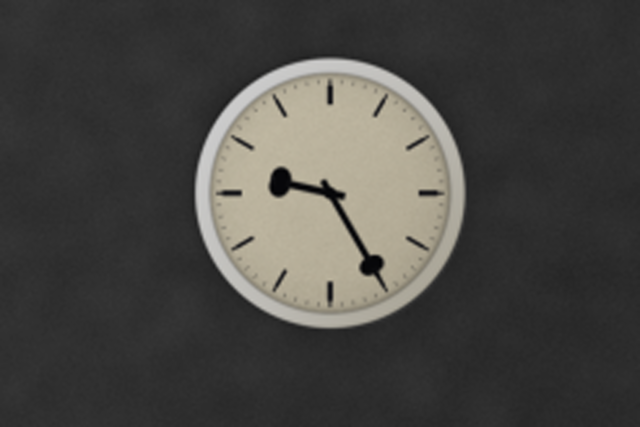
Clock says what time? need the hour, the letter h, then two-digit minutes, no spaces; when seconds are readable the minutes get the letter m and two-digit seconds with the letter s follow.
9h25
